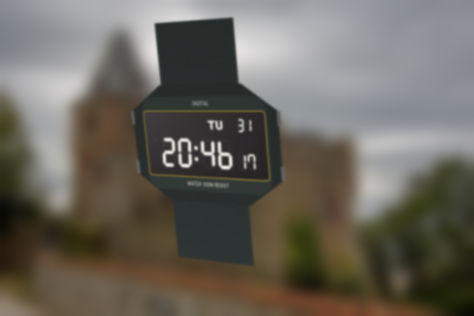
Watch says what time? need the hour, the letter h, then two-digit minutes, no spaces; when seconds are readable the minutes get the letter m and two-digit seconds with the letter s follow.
20h46m17s
